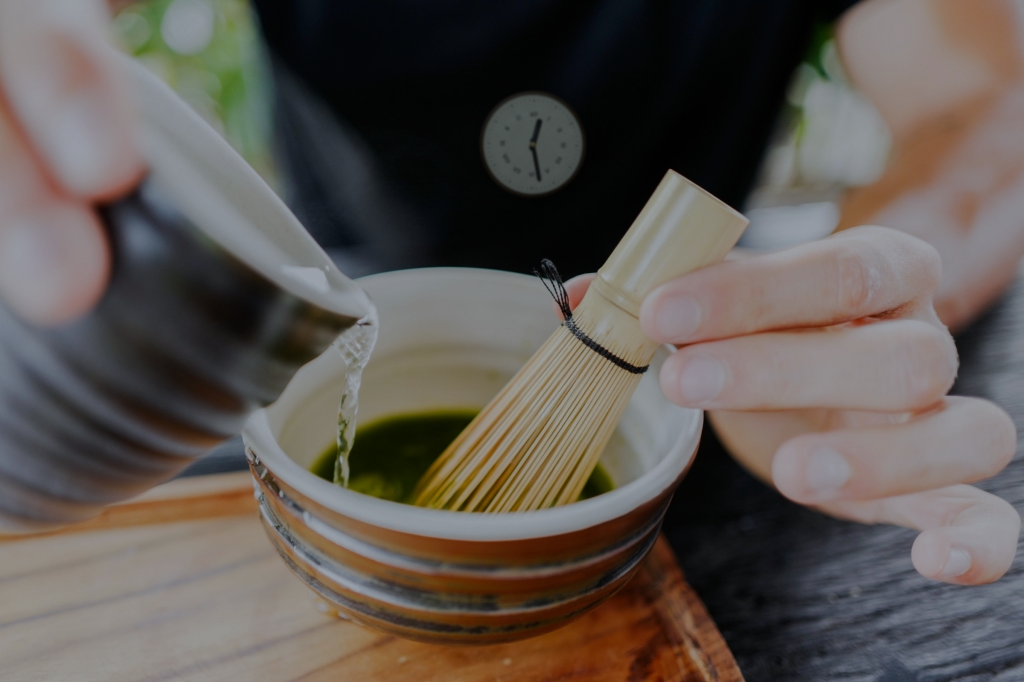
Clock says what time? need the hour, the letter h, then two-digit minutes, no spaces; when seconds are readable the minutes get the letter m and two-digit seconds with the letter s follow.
12h28
